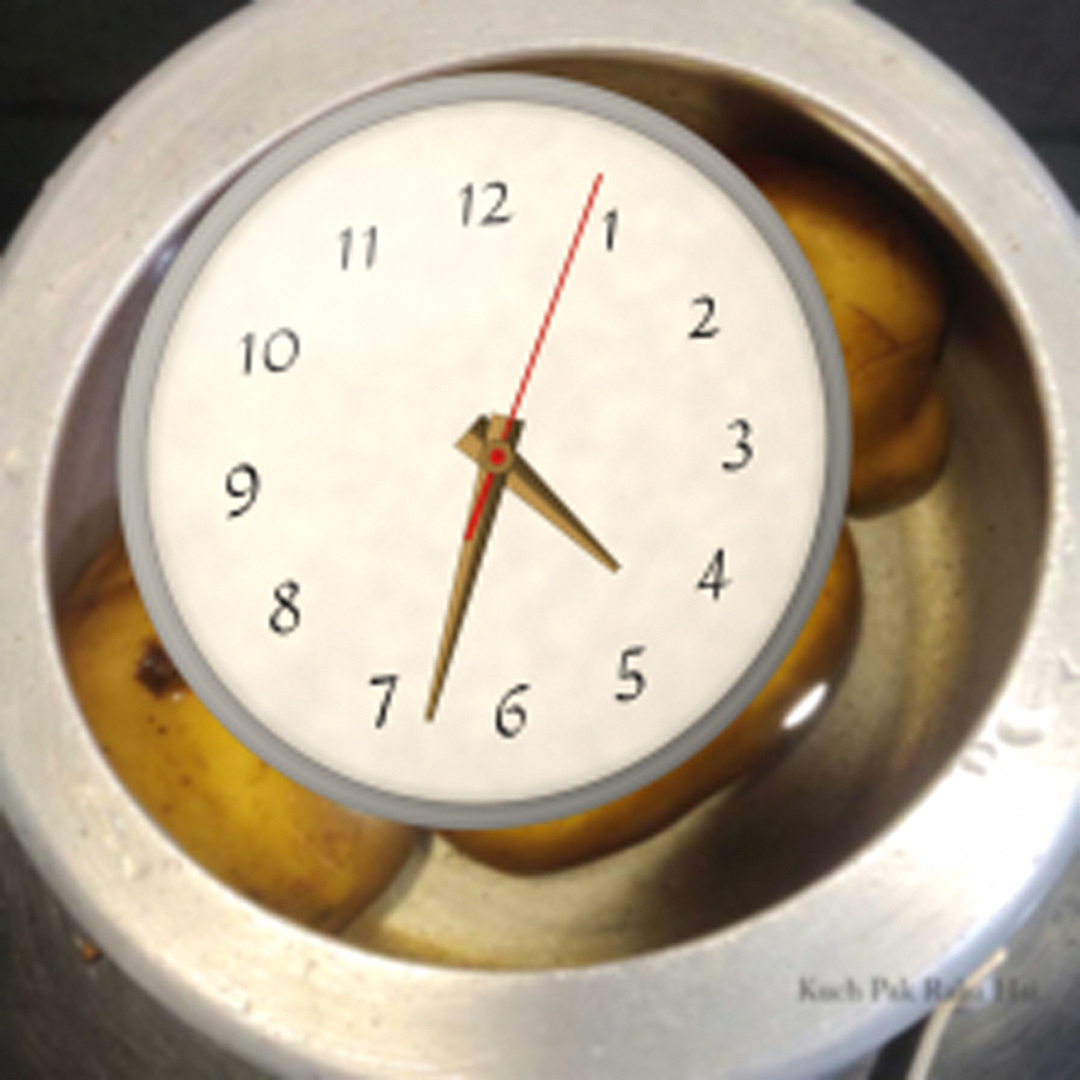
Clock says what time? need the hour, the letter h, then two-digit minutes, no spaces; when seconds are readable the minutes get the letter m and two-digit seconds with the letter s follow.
4h33m04s
